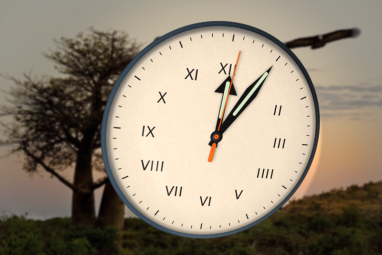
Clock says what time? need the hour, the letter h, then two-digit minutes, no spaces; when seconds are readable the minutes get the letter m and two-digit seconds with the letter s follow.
12h05m01s
